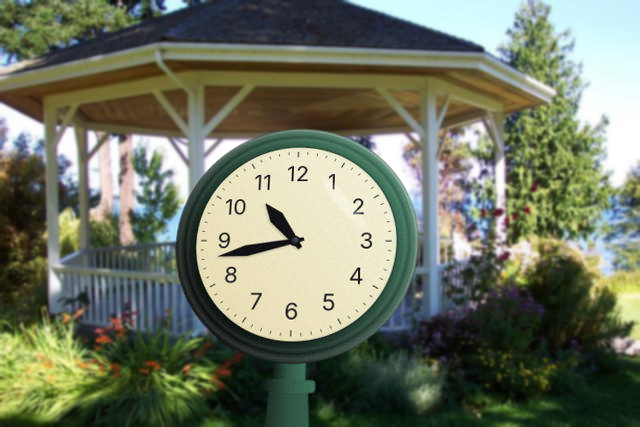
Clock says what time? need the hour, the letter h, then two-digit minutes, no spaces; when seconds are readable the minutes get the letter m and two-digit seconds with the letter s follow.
10h43
